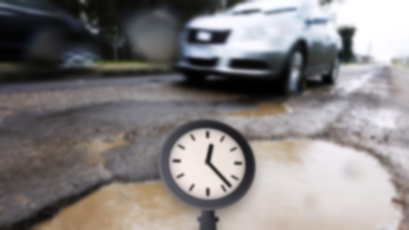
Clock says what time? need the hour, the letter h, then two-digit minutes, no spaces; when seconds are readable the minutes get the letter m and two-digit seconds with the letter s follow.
12h23
